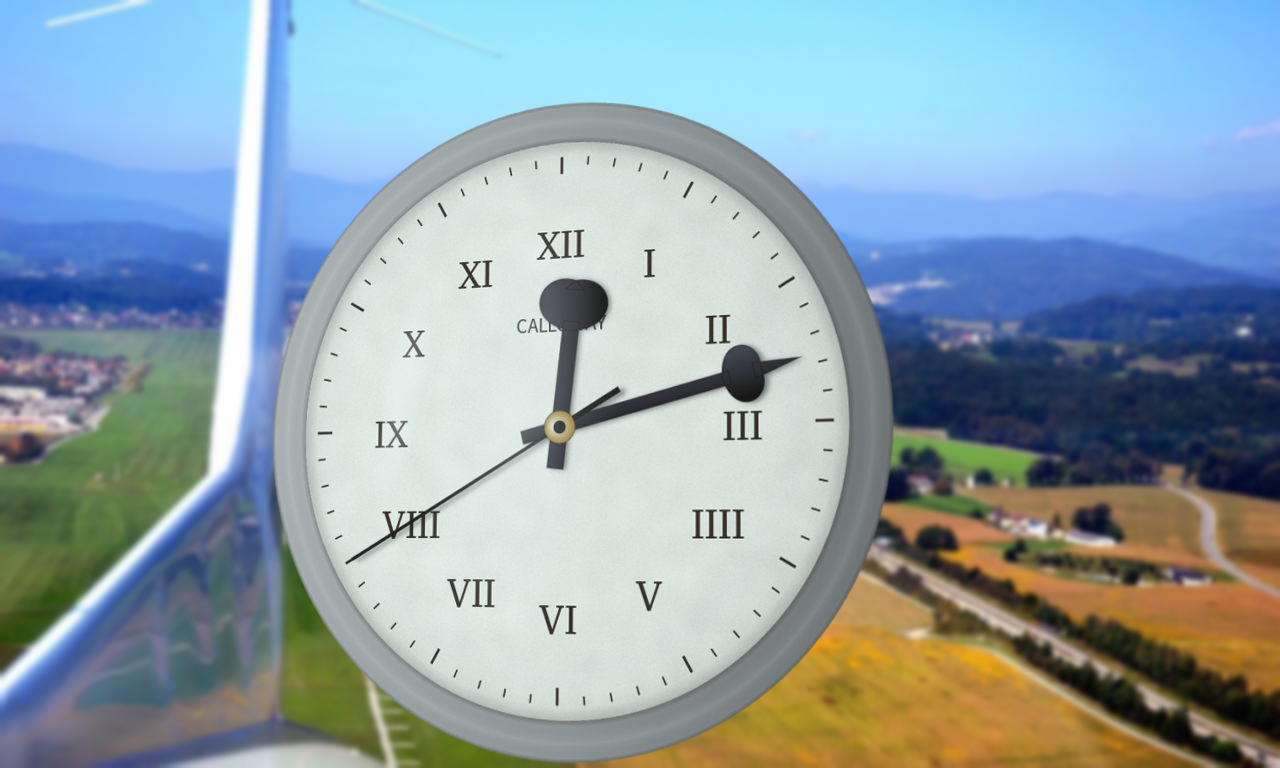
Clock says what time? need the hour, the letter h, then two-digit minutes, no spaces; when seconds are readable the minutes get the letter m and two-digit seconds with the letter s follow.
12h12m40s
